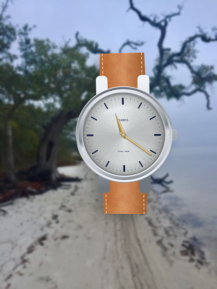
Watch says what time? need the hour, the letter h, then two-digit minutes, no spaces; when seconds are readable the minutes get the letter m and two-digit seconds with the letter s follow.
11h21
